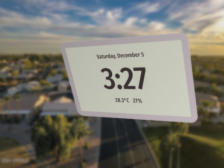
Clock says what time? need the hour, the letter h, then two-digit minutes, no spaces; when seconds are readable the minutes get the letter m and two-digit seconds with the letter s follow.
3h27
